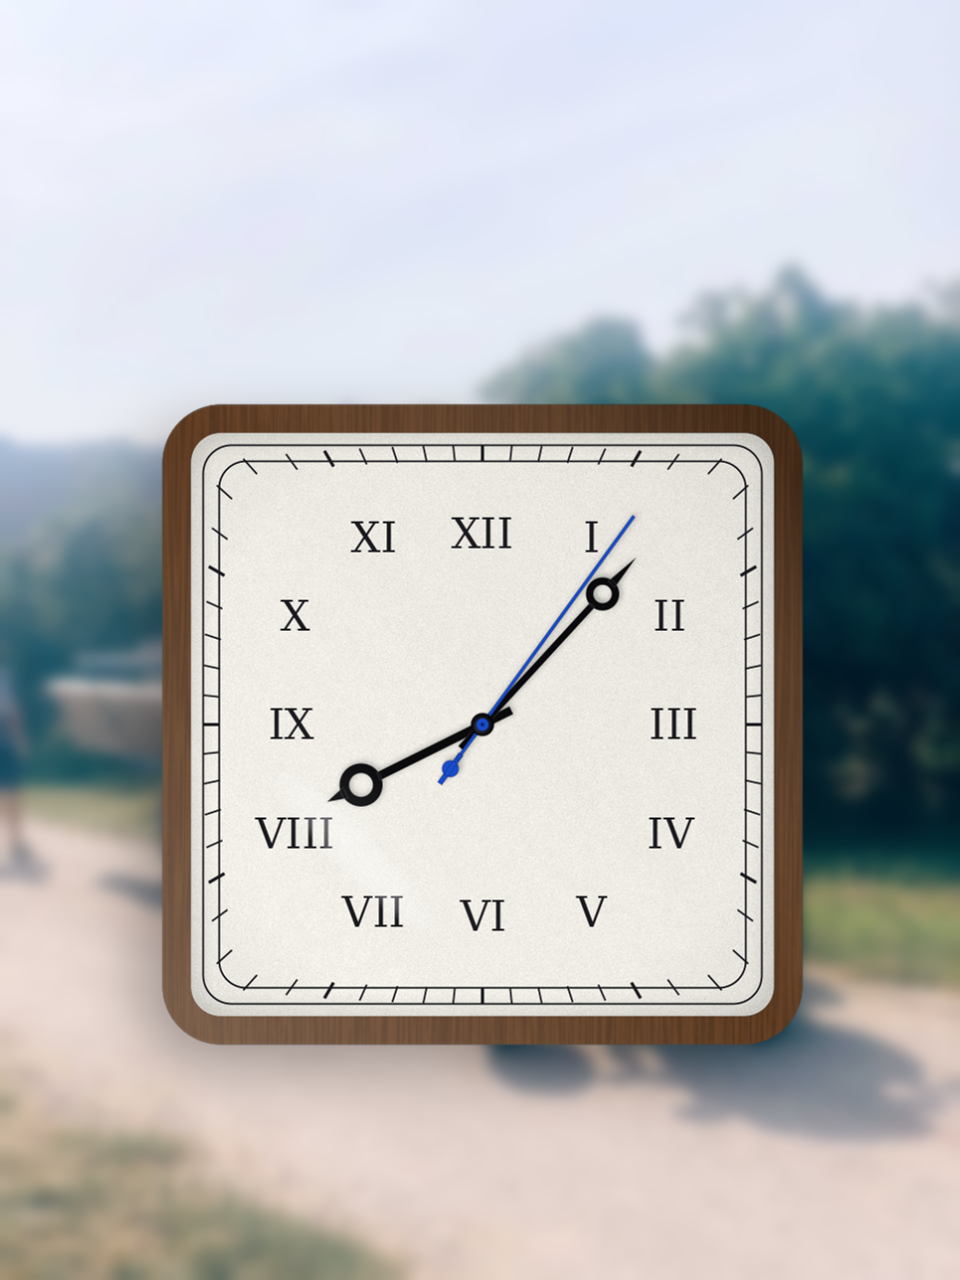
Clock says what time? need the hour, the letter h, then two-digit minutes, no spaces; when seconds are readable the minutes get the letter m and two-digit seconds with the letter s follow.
8h07m06s
